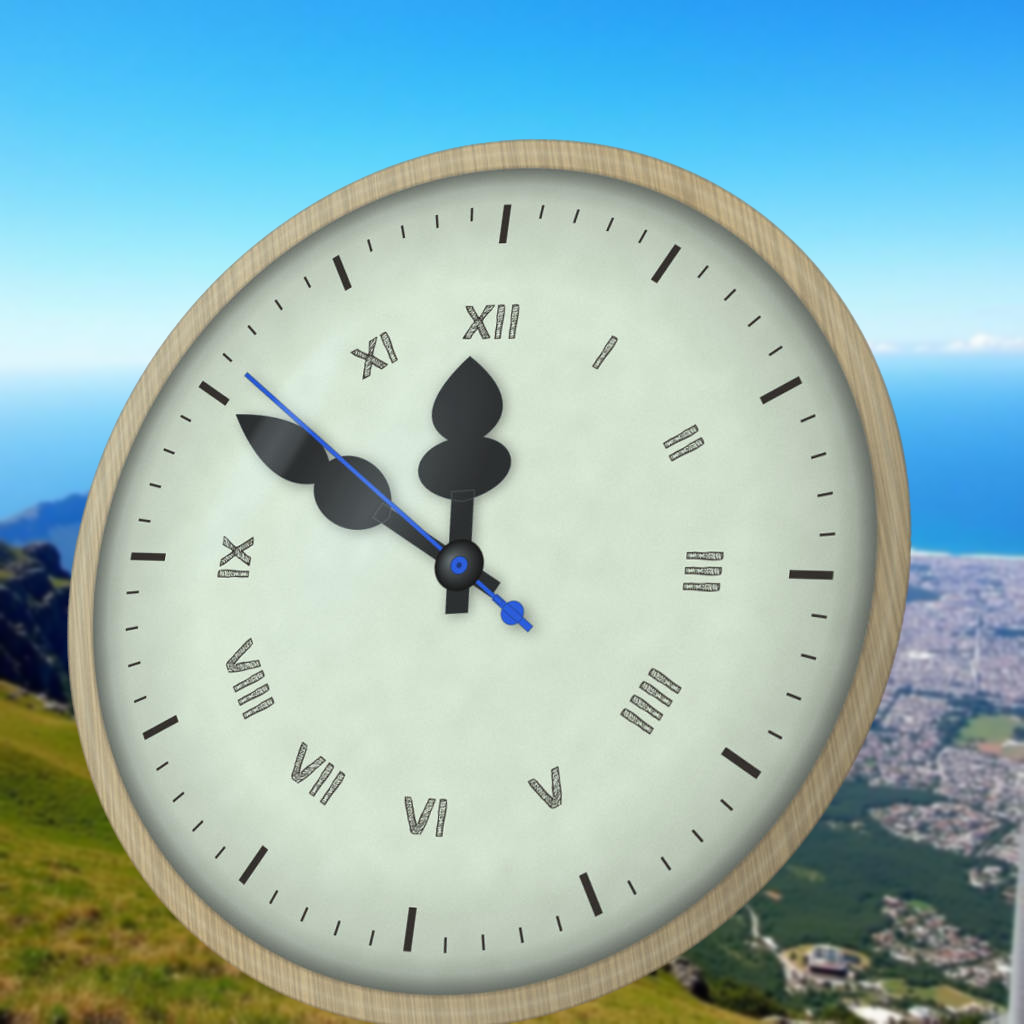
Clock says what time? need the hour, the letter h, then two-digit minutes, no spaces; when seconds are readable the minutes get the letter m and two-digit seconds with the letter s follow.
11h49m51s
